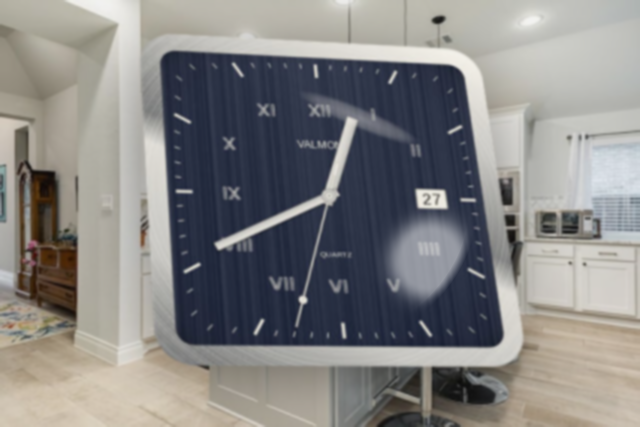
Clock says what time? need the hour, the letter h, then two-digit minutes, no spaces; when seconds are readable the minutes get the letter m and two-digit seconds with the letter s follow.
12h40m33s
